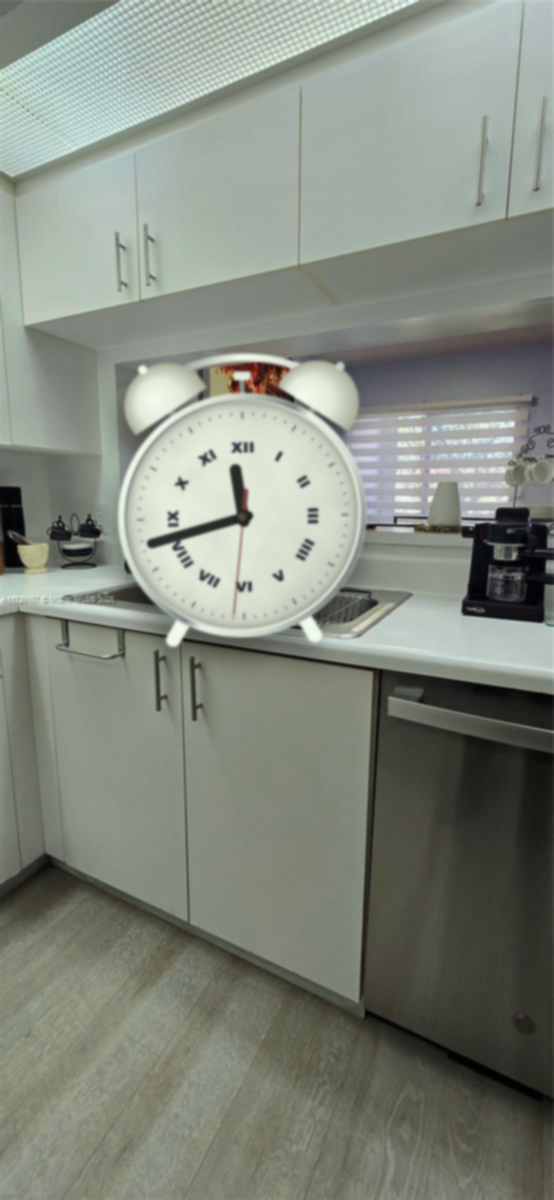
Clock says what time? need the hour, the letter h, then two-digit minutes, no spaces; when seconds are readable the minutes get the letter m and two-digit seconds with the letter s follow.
11h42m31s
